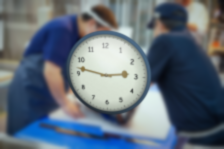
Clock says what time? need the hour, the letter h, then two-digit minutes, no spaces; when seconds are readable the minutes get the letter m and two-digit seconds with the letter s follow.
2h47
